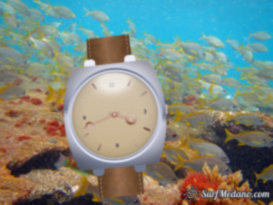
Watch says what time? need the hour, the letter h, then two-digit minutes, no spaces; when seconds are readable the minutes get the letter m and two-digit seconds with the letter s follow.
3h42
